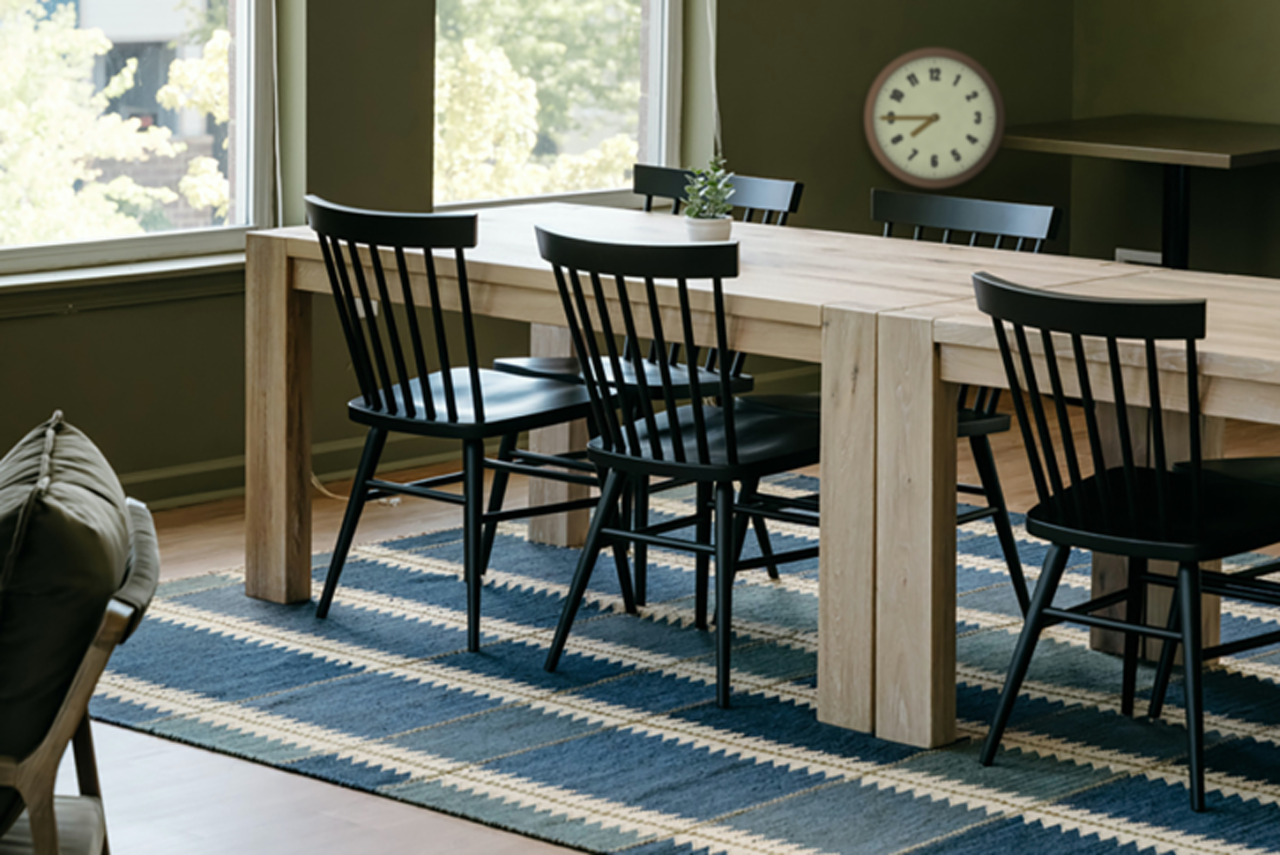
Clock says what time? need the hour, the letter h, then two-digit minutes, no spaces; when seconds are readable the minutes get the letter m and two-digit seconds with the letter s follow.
7h45
